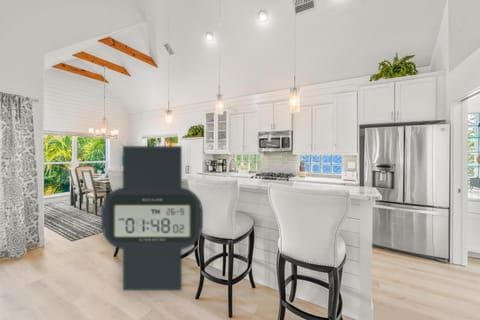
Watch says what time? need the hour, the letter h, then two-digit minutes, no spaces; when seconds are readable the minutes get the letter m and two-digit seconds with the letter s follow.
1h48
